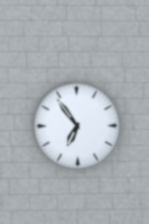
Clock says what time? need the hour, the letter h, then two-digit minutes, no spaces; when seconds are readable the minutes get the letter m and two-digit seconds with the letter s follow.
6h54
